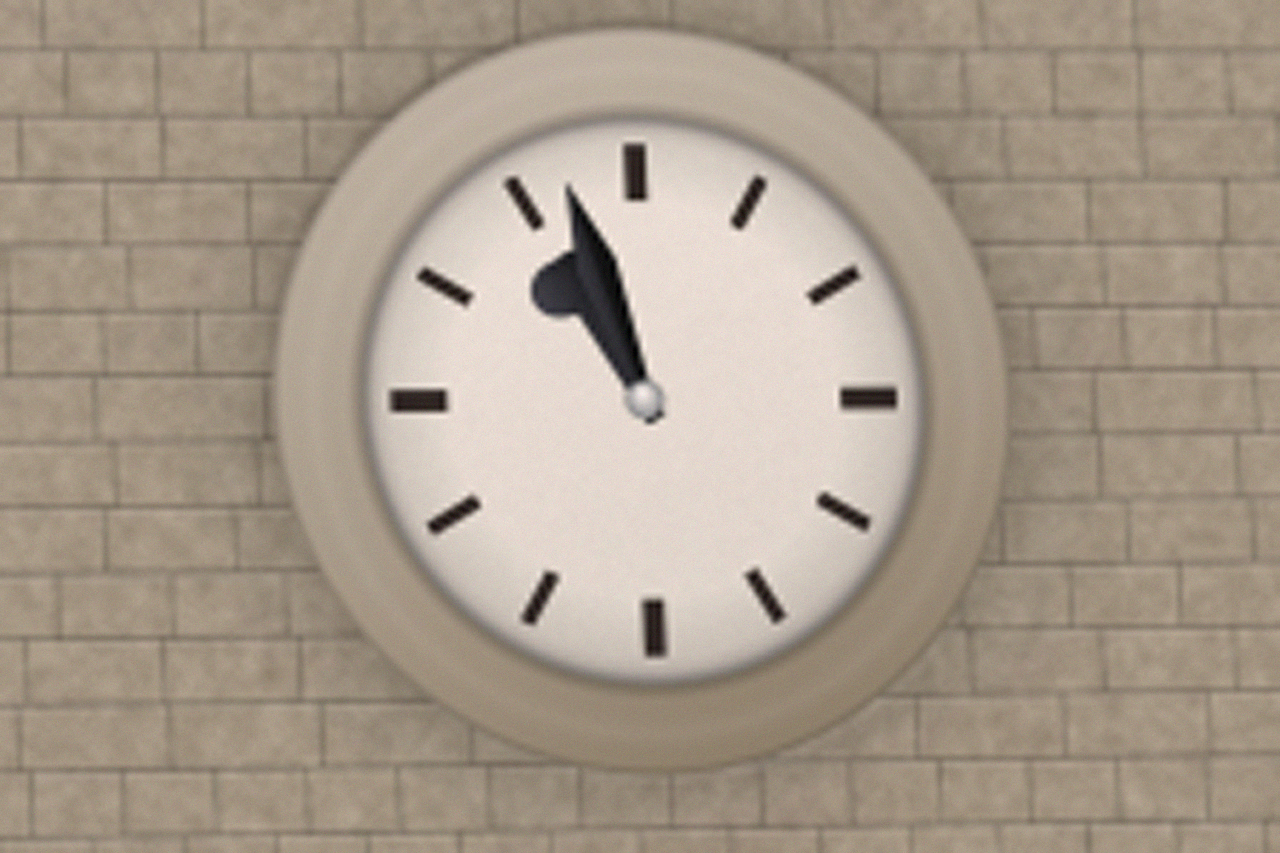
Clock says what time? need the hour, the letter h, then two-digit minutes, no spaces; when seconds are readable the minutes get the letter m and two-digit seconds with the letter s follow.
10h57
